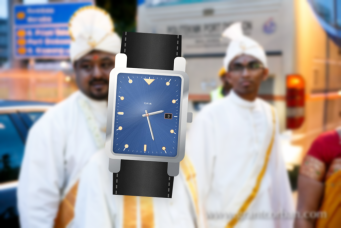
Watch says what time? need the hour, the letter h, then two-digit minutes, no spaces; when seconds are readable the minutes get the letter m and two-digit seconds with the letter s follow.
2h27
